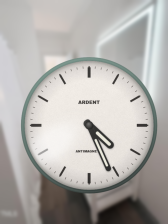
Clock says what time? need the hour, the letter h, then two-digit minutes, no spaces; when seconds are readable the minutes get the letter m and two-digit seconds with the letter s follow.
4h26
